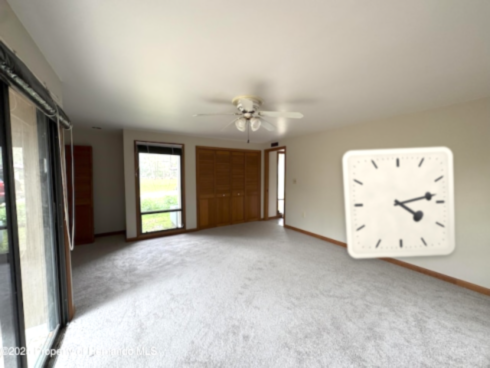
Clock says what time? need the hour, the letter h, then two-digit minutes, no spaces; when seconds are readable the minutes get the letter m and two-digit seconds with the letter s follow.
4h13
